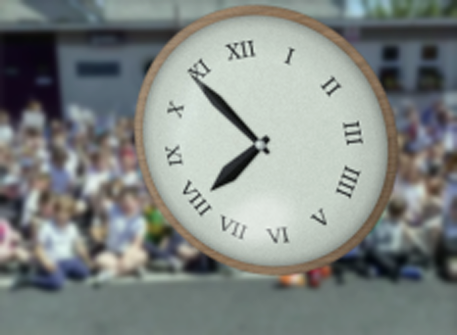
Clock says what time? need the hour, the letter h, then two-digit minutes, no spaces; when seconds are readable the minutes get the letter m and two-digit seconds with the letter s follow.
7h54
